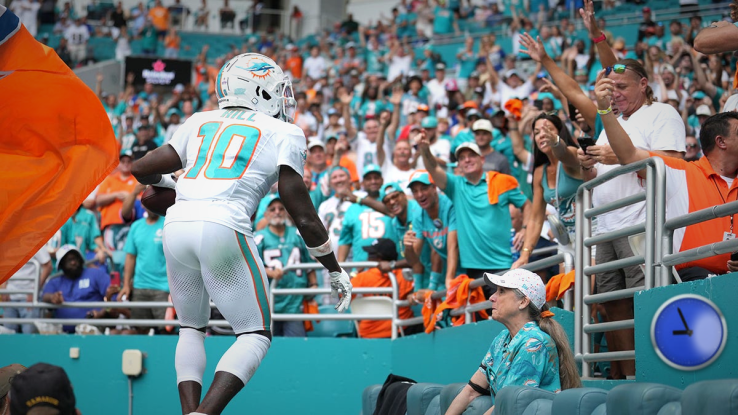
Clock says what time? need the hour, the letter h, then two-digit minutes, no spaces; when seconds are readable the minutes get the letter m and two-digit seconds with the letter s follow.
8h56
